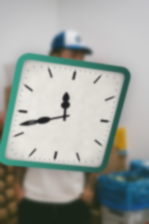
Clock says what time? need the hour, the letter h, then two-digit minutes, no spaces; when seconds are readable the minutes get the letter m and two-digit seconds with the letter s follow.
11h42
